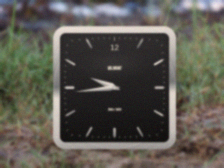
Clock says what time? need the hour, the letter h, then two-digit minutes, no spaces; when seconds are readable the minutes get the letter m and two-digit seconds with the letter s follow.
9h44
